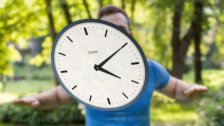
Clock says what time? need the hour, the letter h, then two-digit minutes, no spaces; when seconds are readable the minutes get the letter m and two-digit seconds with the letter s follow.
4h10
